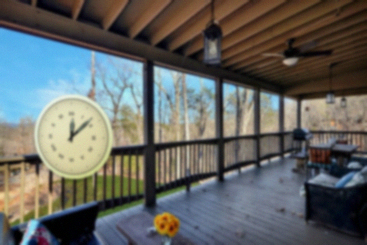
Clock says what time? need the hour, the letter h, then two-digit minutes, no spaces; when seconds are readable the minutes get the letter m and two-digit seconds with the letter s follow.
12h08
